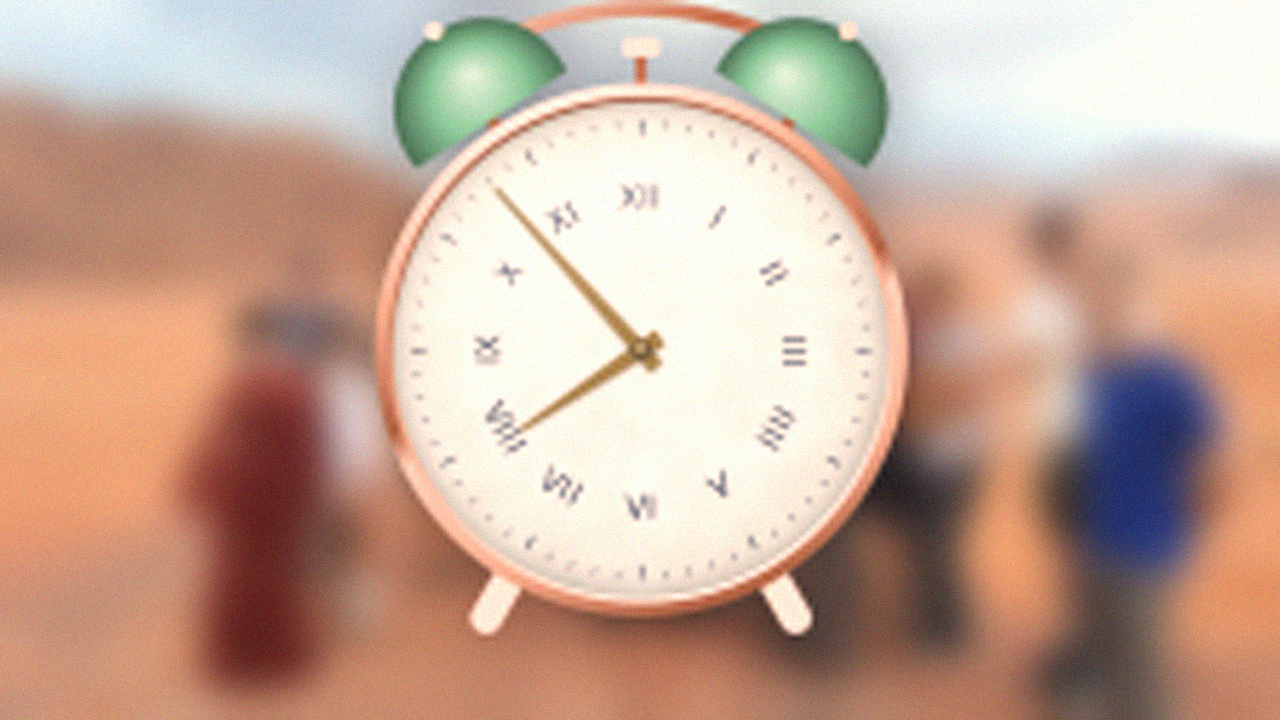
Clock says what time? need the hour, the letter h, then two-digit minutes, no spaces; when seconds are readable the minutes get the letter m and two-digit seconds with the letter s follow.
7h53
